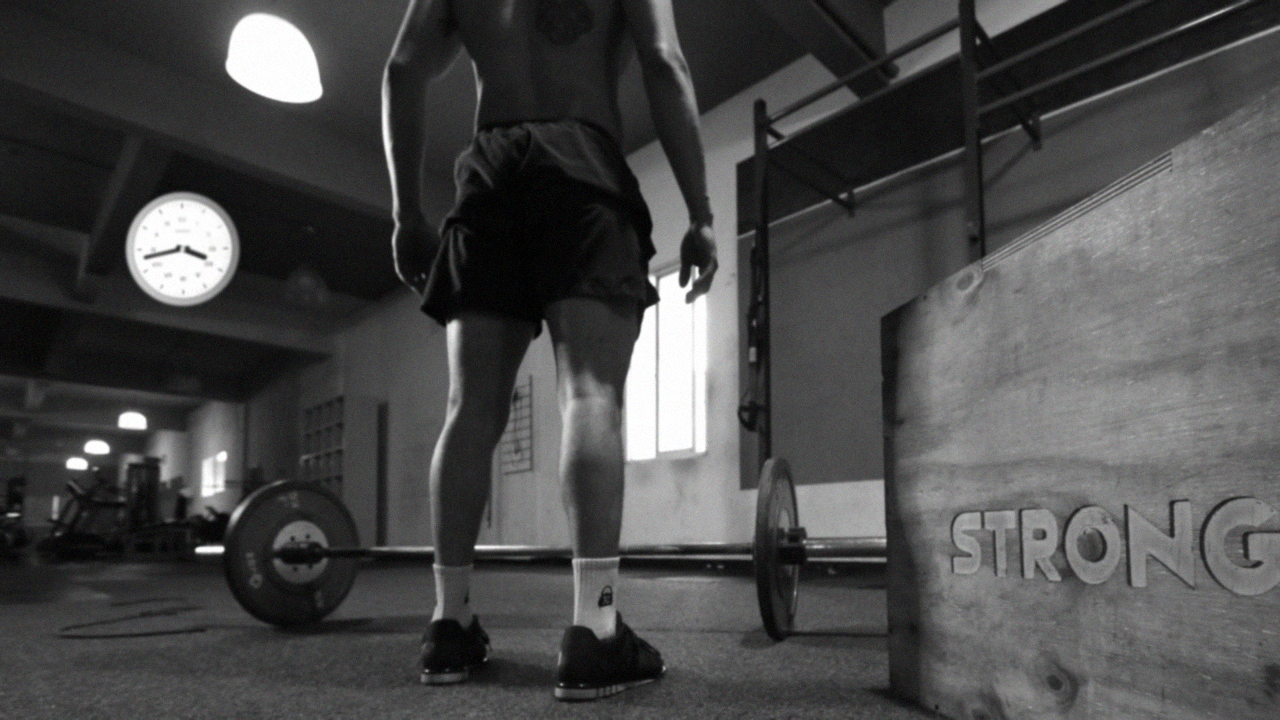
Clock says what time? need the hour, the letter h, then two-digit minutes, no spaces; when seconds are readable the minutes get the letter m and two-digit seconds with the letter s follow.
3h43
